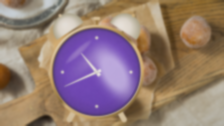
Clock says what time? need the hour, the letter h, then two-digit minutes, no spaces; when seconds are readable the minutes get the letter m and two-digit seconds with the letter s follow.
10h41
